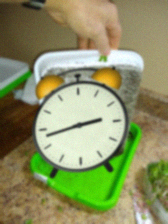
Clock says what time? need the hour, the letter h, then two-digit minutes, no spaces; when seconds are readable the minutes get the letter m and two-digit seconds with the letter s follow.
2h43
